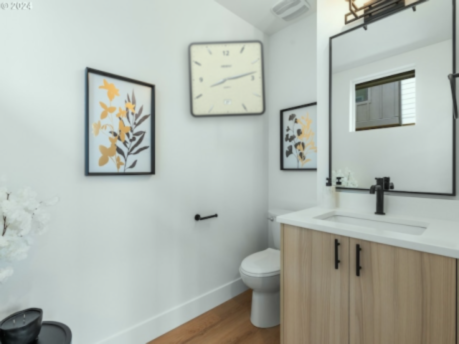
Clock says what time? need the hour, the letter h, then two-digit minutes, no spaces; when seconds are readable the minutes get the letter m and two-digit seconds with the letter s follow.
8h13
